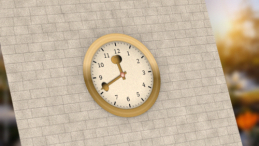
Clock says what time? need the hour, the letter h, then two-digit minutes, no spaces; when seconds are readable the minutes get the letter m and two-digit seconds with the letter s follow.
11h41
